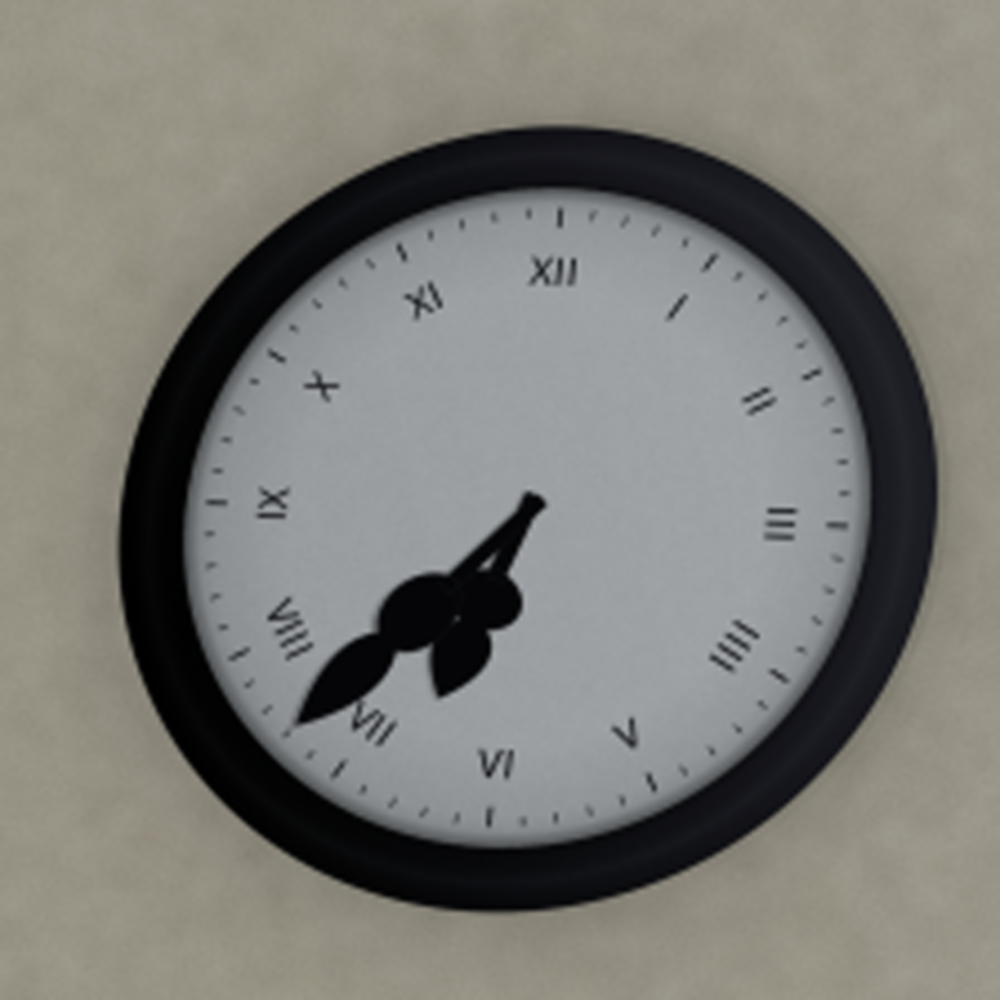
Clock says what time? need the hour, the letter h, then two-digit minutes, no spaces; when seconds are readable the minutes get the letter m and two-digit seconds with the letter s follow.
6h37
